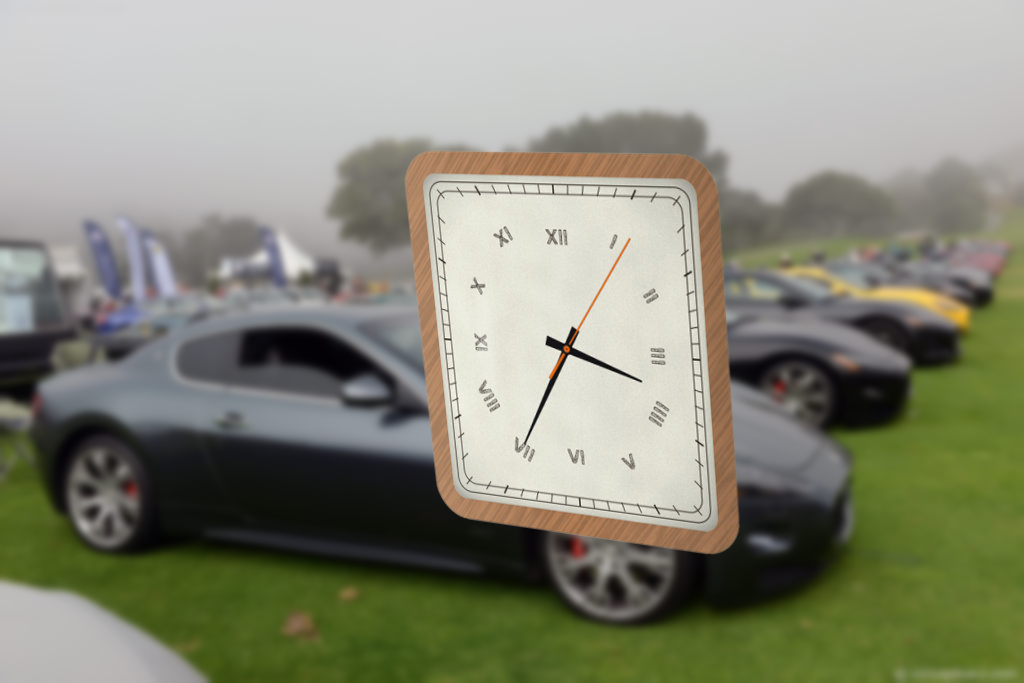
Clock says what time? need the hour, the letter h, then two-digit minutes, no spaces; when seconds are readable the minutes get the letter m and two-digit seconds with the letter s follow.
3h35m06s
